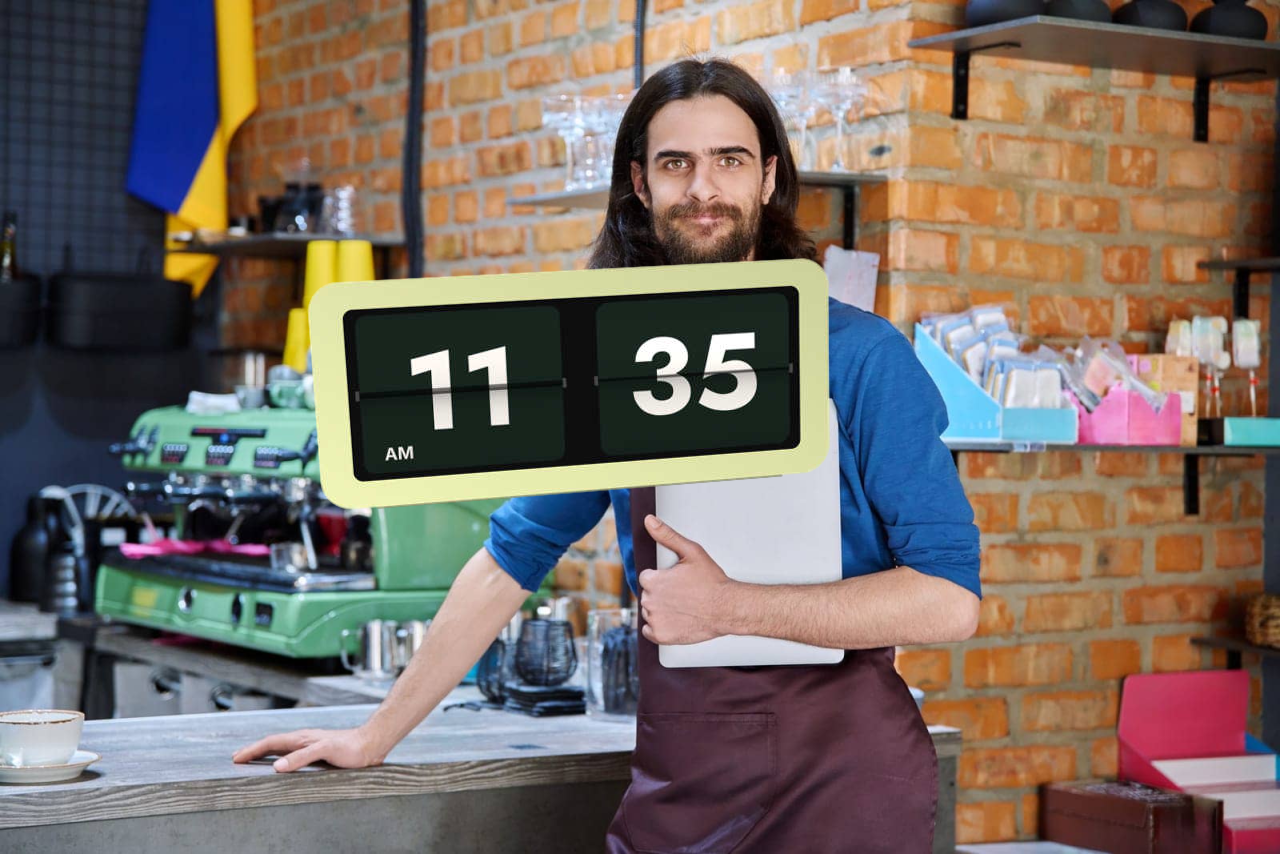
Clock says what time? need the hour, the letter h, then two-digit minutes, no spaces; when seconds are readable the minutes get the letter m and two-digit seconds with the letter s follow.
11h35
